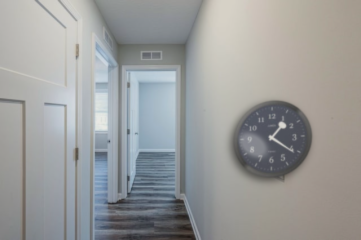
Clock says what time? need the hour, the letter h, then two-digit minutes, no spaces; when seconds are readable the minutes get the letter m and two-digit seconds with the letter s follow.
1h21
